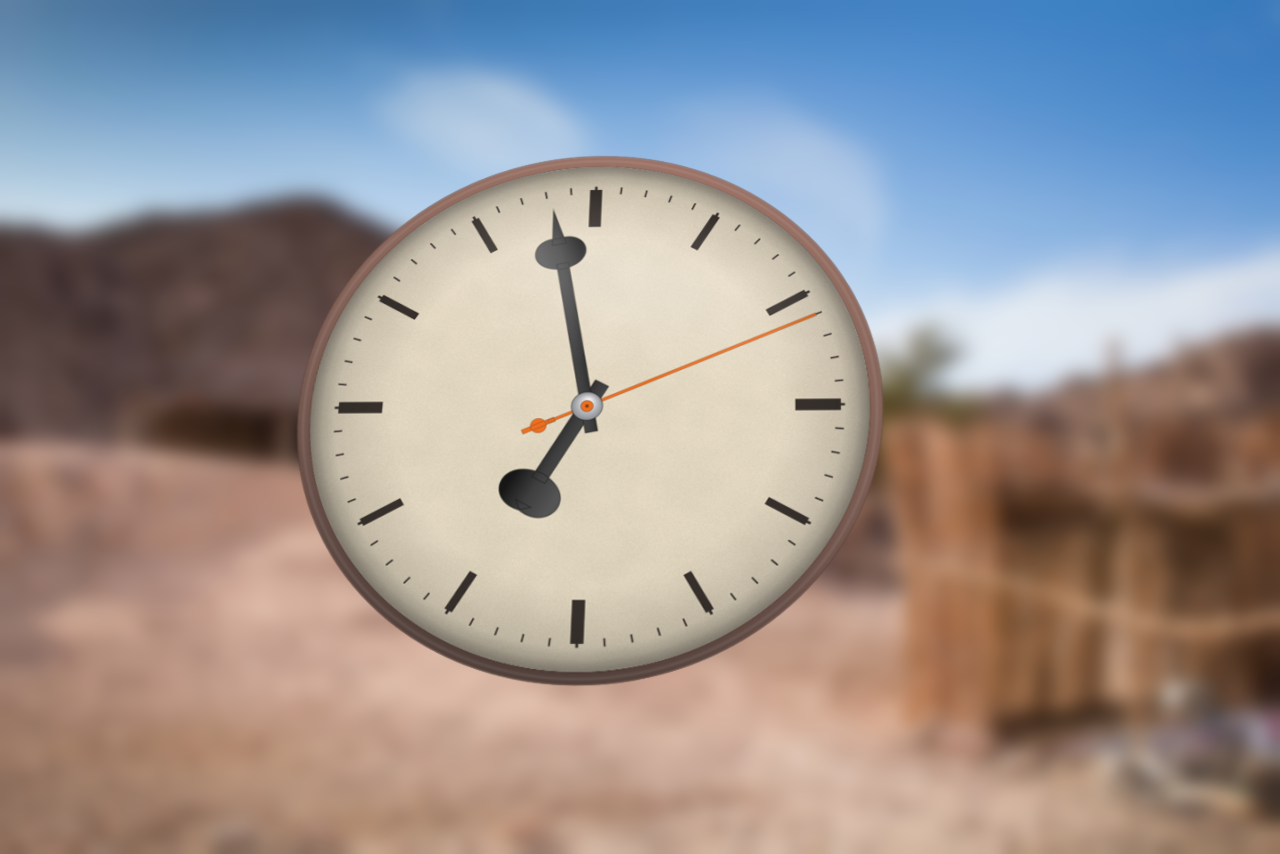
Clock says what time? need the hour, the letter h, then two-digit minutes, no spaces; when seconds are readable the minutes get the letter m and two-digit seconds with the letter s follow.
6h58m11s
